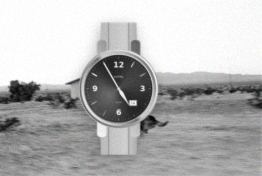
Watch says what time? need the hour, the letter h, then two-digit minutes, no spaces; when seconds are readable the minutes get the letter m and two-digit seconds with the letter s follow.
4h55
